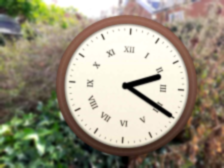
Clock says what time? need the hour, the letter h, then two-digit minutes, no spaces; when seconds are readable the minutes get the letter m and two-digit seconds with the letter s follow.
2h20
